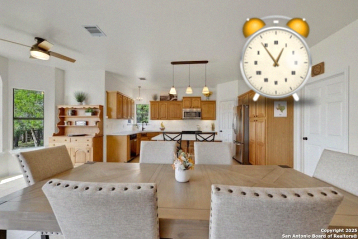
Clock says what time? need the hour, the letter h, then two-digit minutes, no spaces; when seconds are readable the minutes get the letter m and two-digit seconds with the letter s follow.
12h54
